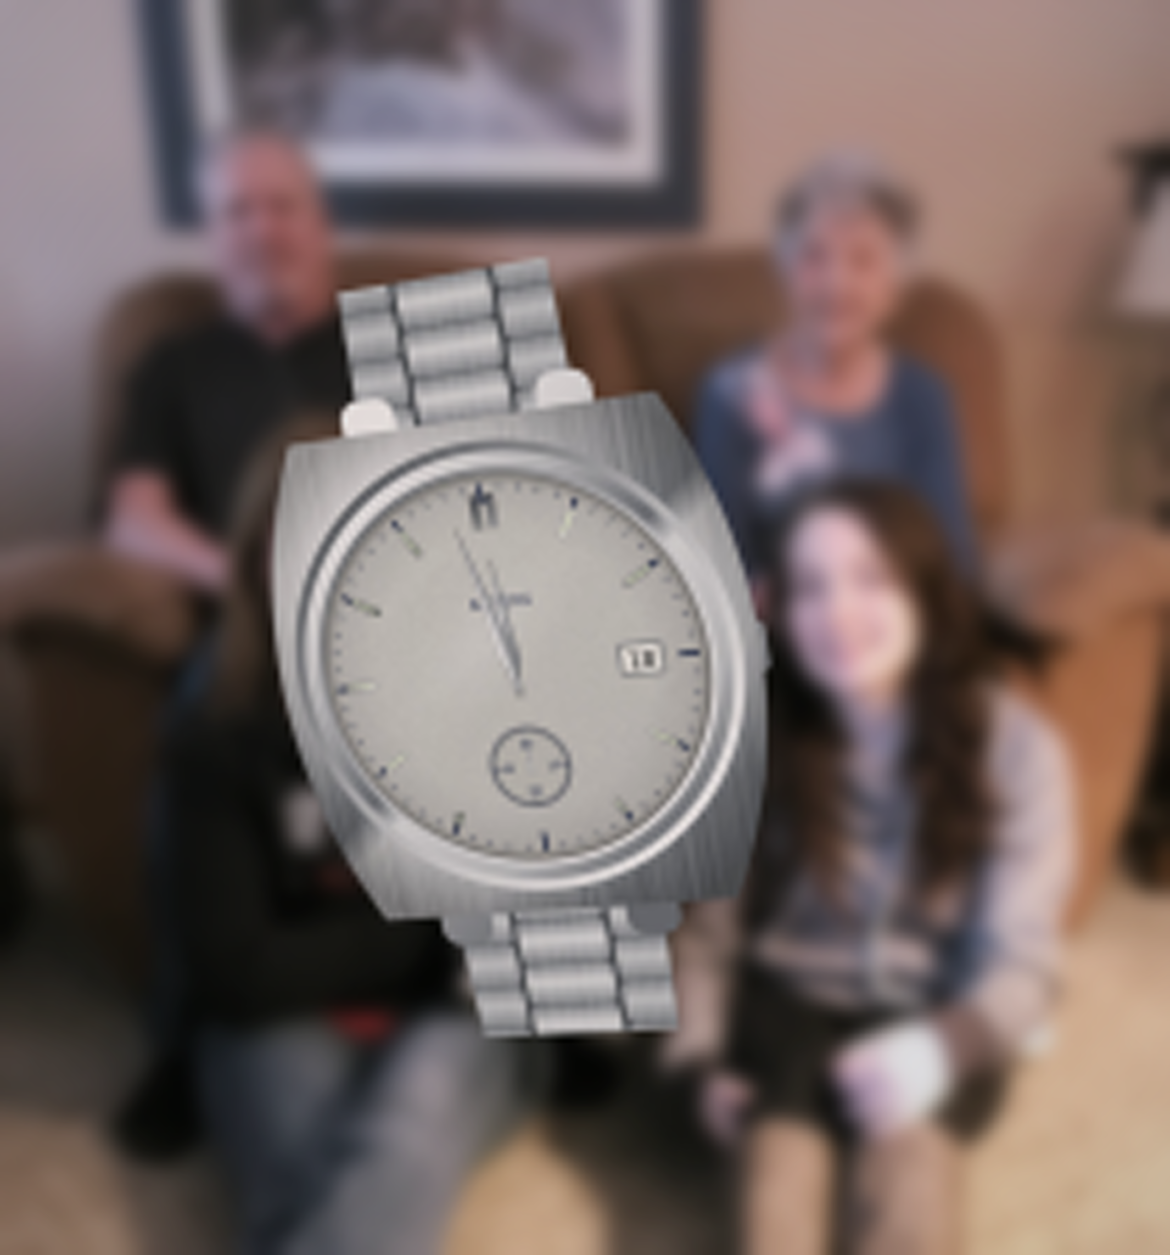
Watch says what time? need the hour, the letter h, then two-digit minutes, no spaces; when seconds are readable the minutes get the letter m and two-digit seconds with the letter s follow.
11h58
